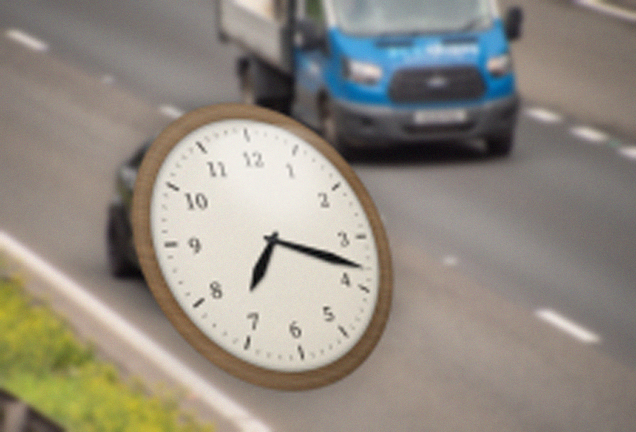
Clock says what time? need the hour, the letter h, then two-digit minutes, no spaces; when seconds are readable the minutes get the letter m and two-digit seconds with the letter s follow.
7h18
